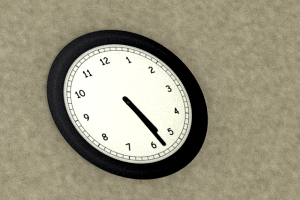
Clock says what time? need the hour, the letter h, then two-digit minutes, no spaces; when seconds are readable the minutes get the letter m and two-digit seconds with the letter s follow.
5h28
